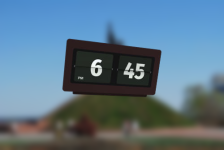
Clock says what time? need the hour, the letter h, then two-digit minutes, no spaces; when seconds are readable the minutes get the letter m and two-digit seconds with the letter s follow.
6h45
